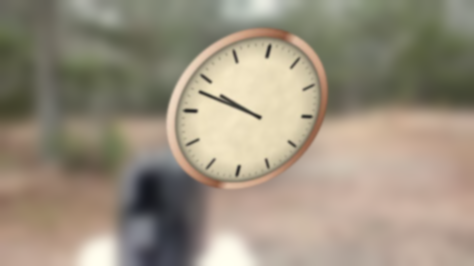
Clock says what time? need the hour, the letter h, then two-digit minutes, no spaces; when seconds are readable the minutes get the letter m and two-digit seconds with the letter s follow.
9h48
